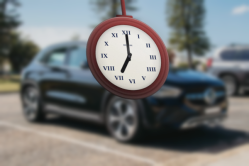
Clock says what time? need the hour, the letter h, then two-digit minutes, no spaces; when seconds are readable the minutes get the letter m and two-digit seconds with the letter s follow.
7h00
